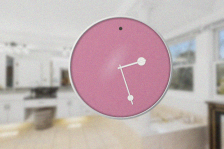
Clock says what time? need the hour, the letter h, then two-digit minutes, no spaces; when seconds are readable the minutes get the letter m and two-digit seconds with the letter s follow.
2h27
